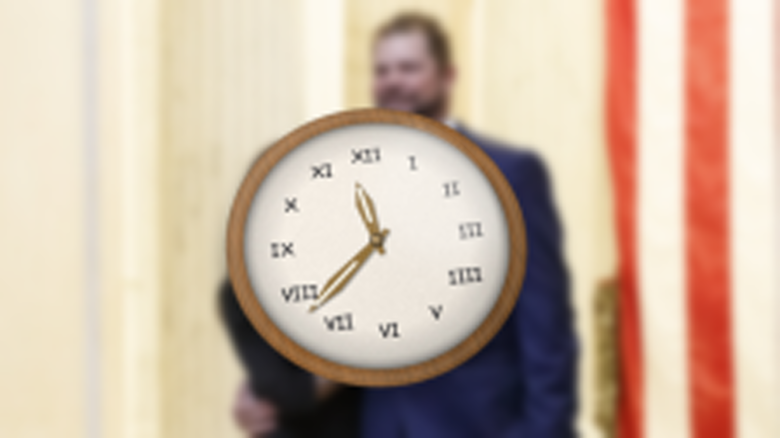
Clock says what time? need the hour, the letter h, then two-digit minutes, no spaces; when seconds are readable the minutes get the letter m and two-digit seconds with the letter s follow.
11h38
